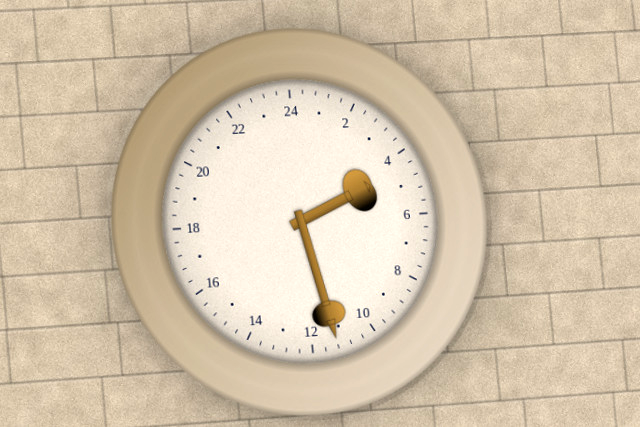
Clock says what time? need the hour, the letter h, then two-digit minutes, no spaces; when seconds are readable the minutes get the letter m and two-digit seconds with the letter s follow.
4h28
